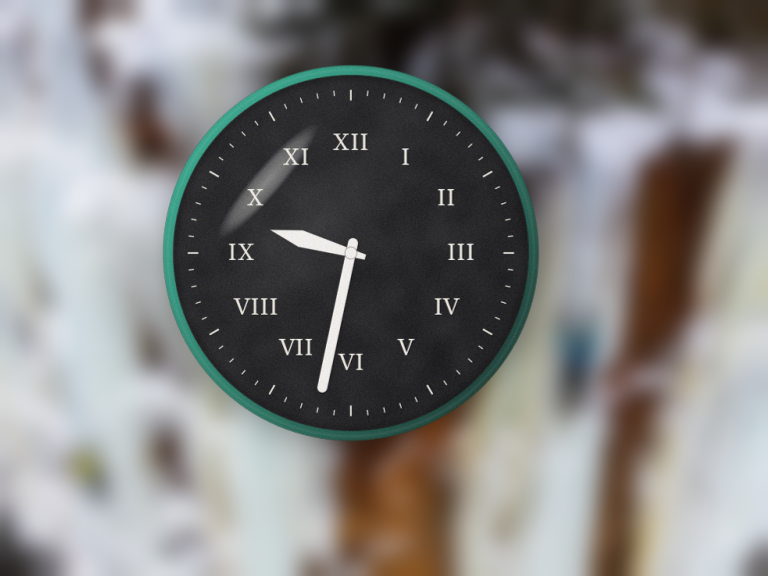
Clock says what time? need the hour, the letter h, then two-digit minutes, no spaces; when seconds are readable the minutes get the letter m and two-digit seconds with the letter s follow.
9h32
